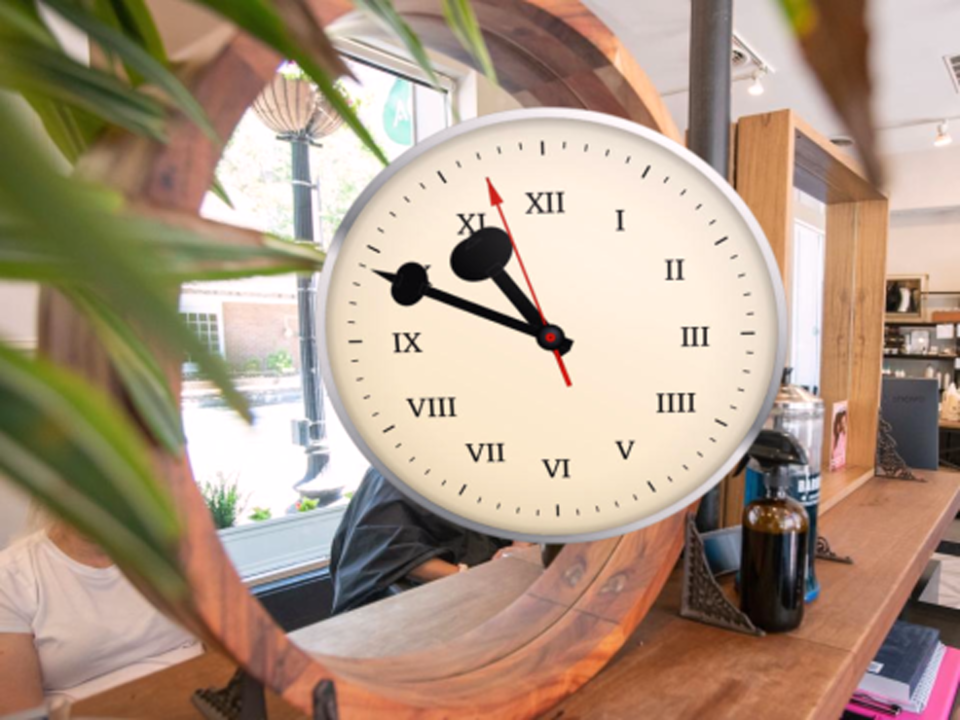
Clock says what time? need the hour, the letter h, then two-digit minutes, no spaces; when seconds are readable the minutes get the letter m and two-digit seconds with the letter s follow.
10h48m57s
